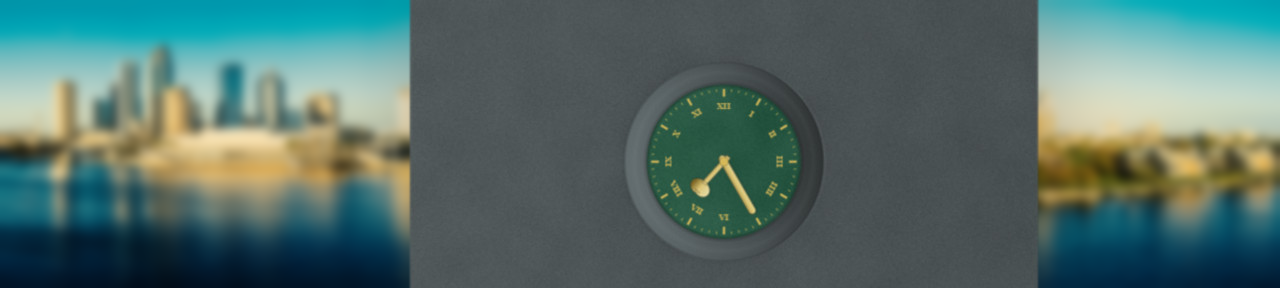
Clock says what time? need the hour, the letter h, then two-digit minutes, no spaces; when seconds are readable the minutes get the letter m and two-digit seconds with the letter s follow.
7h25
